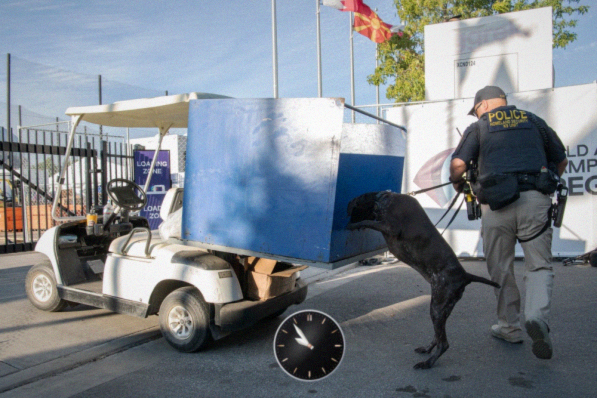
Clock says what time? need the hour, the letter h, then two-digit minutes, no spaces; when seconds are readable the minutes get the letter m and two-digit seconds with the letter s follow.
9h54
